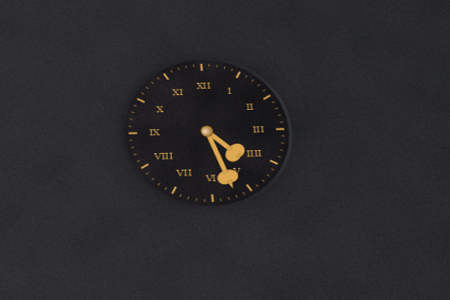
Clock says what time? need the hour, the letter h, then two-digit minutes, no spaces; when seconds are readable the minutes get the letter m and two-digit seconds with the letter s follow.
4h27
